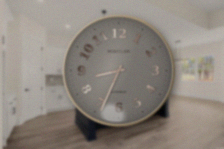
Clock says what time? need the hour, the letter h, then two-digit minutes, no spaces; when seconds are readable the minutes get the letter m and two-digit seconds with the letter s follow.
8h34
